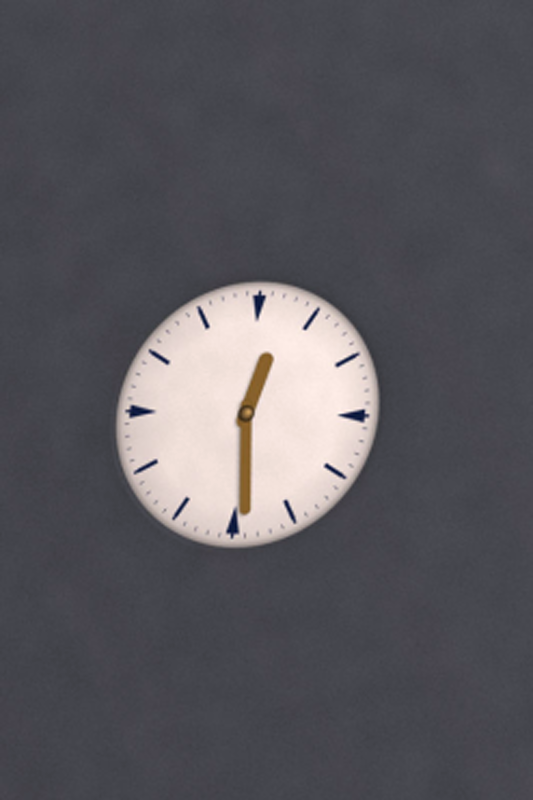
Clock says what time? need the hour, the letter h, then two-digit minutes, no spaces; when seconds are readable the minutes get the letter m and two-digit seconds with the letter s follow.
12h29
